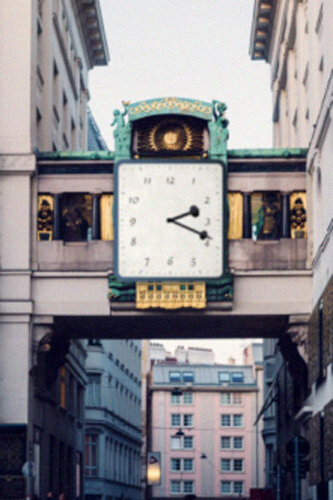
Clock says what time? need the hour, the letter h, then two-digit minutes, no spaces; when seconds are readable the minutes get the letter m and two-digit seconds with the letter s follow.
2h19
